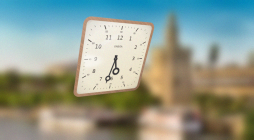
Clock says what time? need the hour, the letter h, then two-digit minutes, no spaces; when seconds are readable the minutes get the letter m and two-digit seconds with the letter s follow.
5h32
